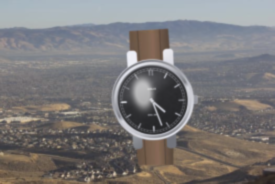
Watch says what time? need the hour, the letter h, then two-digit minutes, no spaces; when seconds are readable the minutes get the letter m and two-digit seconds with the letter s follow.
4h27
